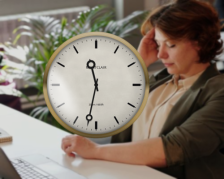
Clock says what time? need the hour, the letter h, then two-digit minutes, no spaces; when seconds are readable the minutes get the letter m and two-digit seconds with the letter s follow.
11h32
